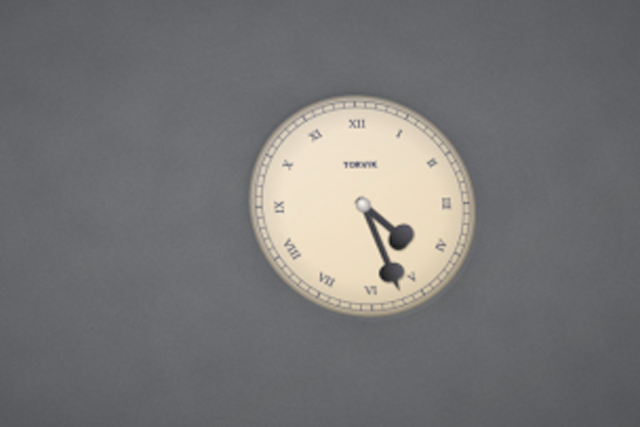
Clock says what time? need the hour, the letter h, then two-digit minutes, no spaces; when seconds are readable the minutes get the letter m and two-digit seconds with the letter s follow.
4h27
